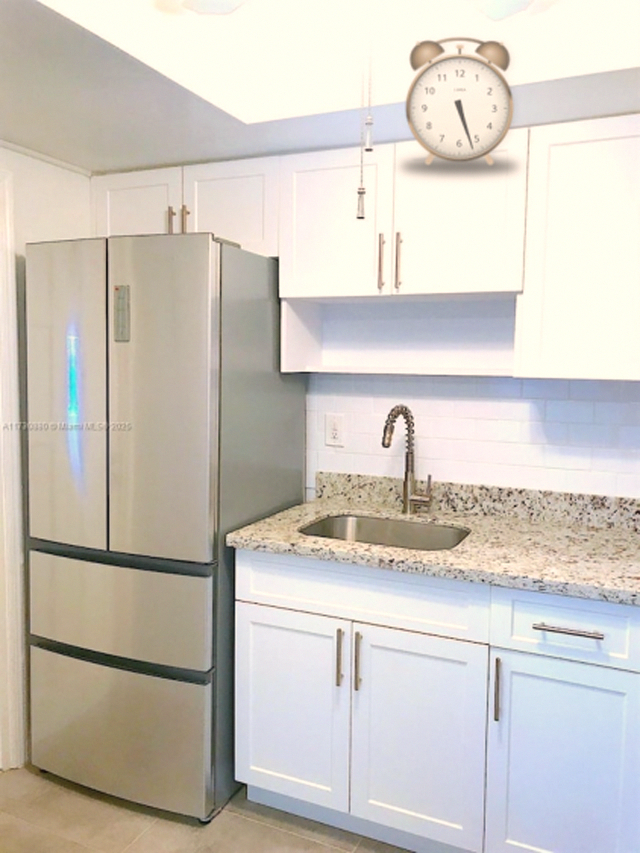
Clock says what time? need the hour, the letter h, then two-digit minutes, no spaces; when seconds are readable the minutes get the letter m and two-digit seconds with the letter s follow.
5h27
